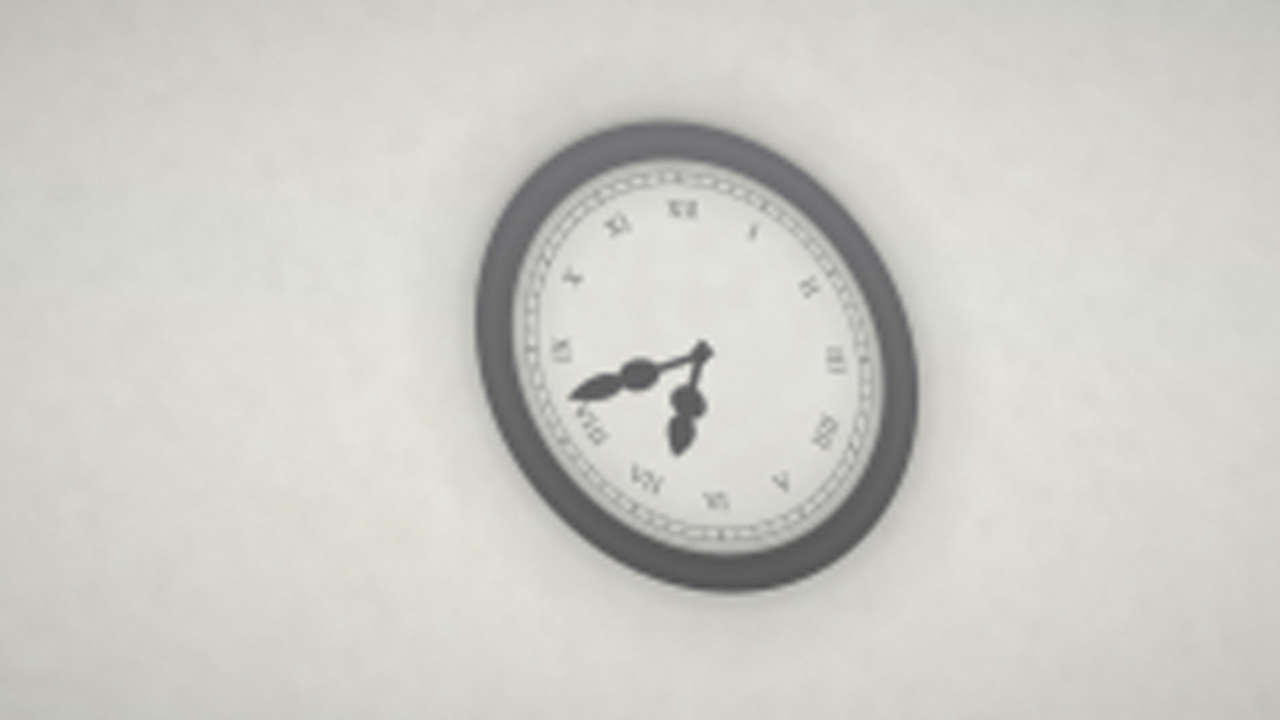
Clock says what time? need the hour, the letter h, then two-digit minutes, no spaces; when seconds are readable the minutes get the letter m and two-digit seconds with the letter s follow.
6h42
